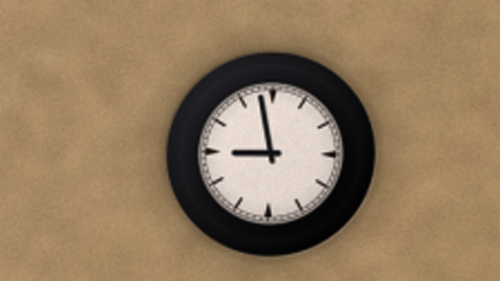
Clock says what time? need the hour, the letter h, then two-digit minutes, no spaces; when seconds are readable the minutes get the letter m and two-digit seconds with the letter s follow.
8h58
